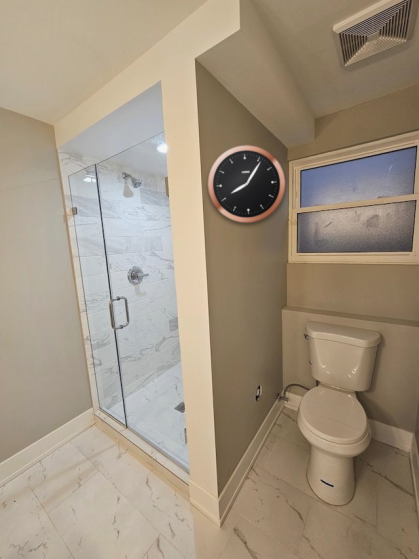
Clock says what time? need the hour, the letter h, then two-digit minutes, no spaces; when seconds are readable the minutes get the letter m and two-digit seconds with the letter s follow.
8h06
